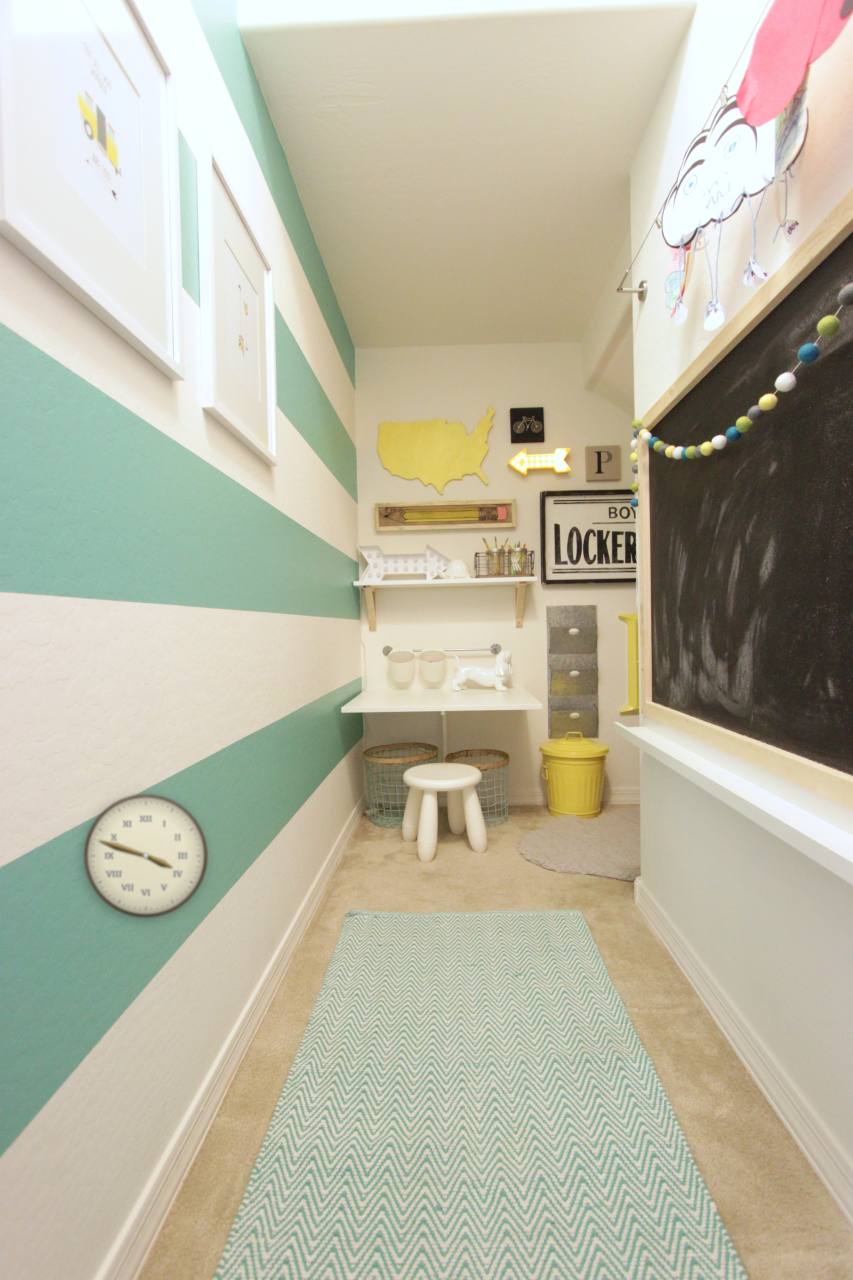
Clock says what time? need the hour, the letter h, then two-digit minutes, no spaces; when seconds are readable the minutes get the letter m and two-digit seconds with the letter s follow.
3h48
